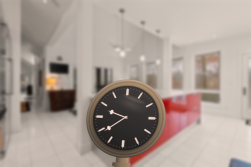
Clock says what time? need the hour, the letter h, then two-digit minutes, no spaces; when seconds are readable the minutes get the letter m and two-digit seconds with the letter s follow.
9h39
